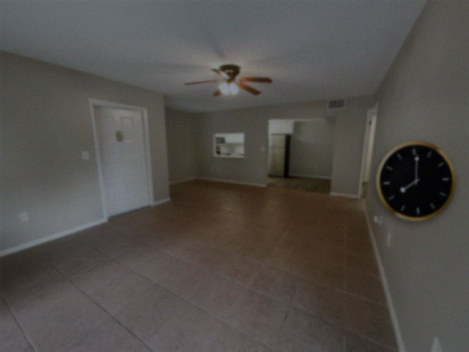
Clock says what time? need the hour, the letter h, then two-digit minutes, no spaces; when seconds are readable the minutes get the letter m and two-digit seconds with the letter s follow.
8h01
